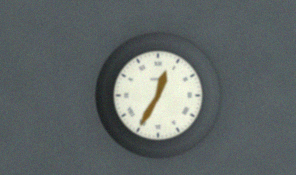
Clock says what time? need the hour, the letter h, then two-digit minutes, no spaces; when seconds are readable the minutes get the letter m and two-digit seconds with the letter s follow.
12h35
